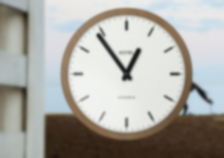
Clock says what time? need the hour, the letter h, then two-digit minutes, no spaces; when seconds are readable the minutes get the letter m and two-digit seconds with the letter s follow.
12h54
